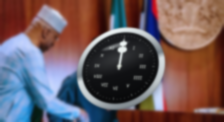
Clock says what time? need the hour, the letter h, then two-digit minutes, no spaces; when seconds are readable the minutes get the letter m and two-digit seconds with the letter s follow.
12h00
